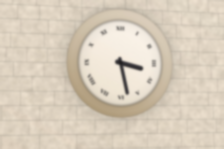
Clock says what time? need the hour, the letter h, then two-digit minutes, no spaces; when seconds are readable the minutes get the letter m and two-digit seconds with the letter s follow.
3h28
